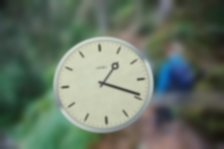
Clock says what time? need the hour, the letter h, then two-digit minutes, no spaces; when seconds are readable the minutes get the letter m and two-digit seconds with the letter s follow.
1h19
